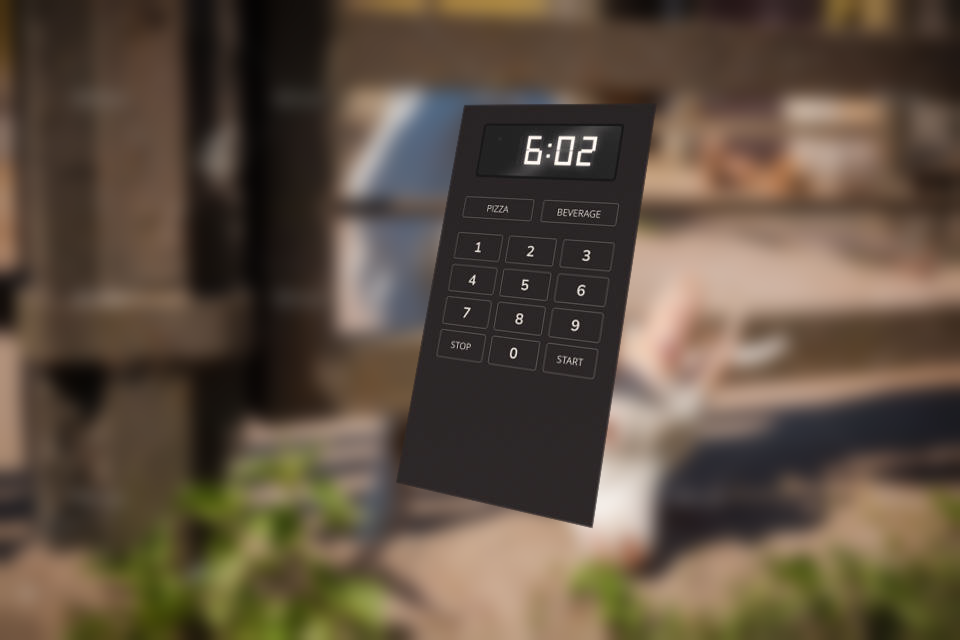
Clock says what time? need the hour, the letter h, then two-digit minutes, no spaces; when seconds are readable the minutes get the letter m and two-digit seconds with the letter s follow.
6h02
